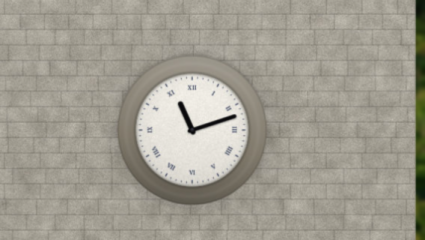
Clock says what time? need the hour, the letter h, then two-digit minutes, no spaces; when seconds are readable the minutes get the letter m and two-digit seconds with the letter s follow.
11h12
